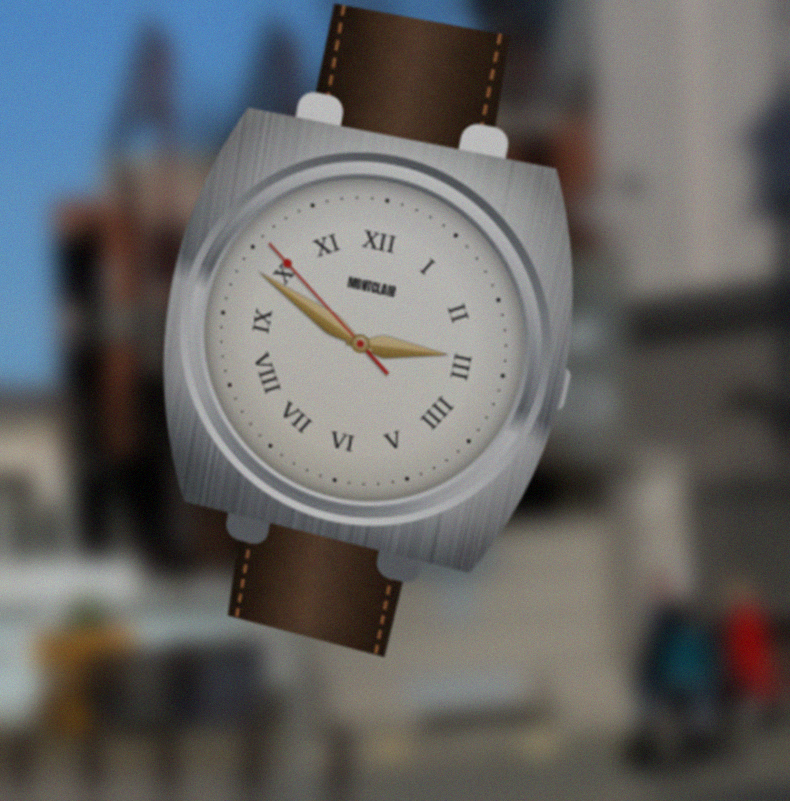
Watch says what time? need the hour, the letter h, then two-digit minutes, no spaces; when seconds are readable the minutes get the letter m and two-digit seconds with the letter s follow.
2h48m51s
